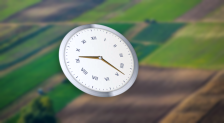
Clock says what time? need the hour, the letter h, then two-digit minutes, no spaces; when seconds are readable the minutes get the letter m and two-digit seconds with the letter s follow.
9h23
